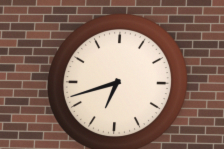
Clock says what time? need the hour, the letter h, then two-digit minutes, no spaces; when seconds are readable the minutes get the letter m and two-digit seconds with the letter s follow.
6h42
